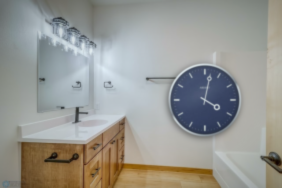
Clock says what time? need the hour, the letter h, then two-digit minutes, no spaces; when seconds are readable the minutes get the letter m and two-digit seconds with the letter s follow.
4h02
